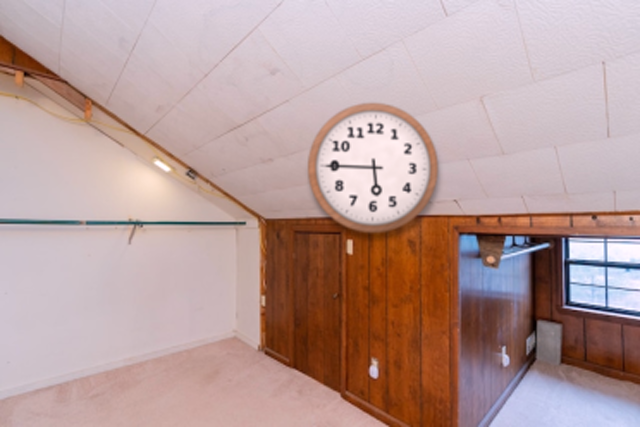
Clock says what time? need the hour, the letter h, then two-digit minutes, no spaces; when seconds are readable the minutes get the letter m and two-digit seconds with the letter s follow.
5h45
